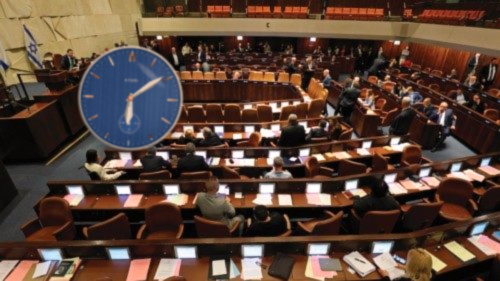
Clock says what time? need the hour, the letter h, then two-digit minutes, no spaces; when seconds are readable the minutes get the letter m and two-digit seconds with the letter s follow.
6h09
